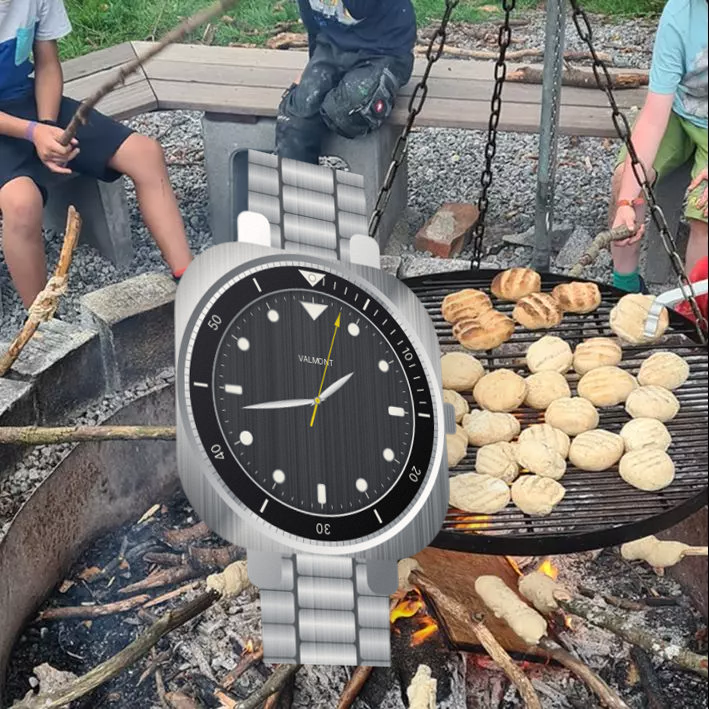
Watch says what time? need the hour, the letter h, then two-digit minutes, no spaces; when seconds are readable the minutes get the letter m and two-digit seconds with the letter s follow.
1h43m03s
